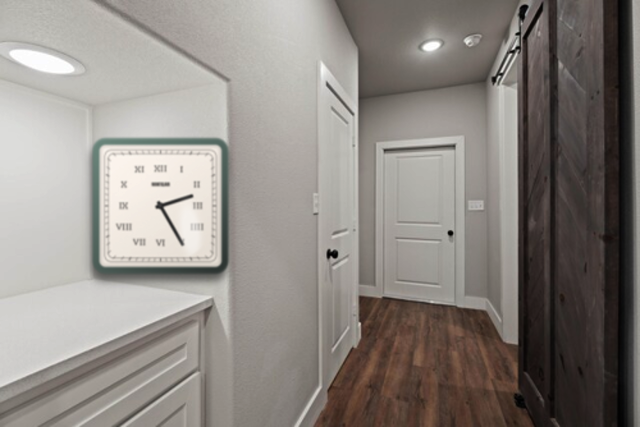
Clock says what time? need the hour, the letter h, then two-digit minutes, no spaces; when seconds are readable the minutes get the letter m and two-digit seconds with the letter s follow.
2h25
